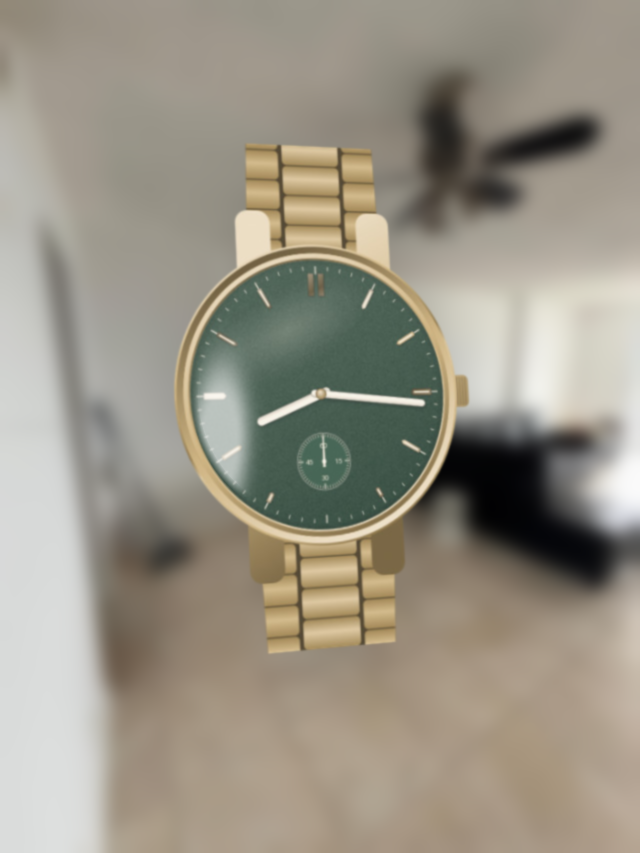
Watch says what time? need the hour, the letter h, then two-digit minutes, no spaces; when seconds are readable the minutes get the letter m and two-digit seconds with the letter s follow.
8h16
